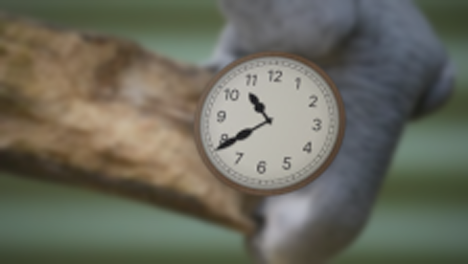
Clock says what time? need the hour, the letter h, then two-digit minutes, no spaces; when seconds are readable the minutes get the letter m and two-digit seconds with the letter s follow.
10h39
